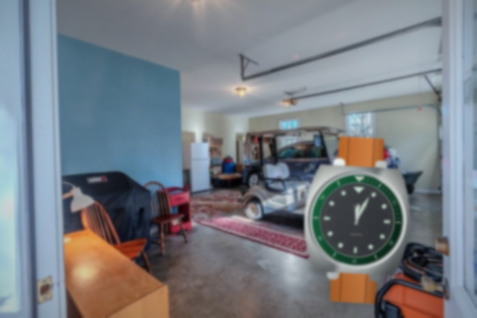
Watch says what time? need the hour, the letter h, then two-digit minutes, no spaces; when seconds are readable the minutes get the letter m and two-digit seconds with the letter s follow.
12h04
